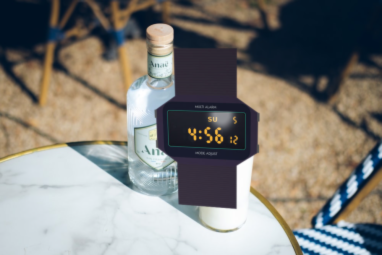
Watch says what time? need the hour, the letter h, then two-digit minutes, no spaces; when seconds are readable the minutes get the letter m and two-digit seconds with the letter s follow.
4h56m12s
